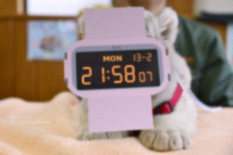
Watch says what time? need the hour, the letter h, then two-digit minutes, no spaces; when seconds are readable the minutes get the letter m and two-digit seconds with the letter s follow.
21h58
